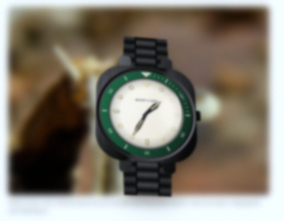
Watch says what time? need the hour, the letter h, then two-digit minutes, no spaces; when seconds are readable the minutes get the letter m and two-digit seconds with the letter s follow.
1h35
